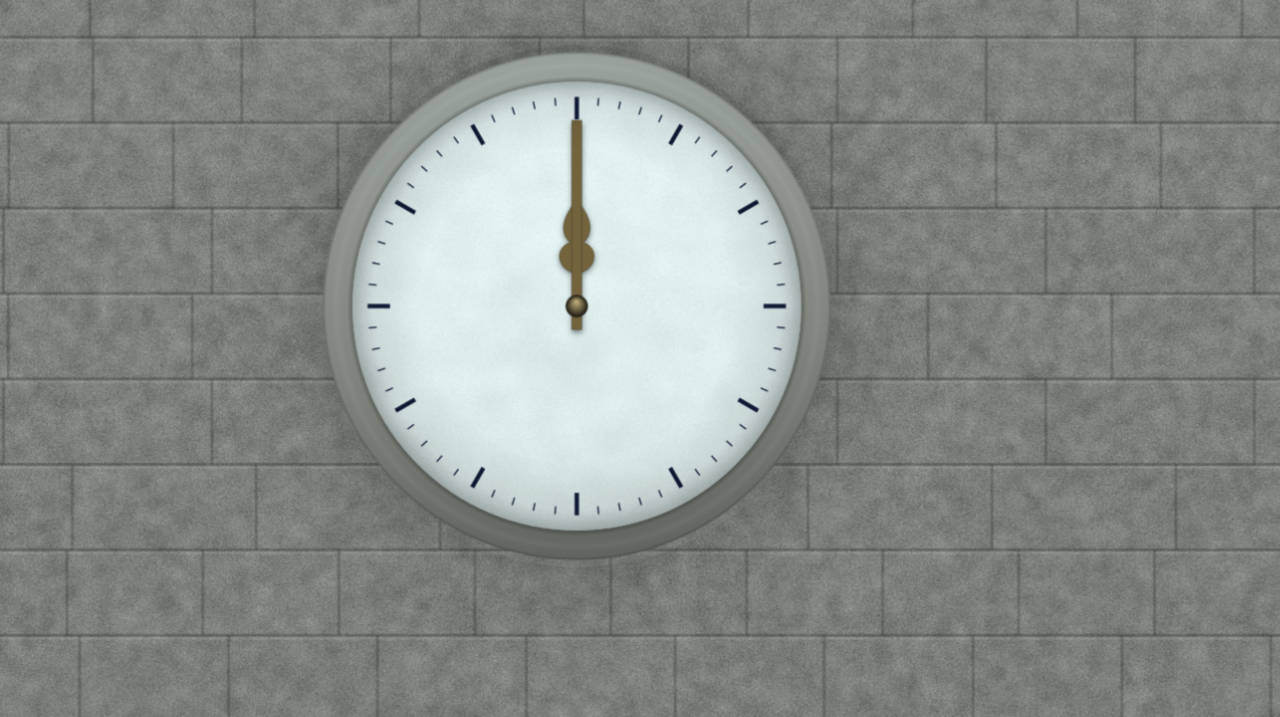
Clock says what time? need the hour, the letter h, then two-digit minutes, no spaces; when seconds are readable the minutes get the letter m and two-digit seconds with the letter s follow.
12h00
